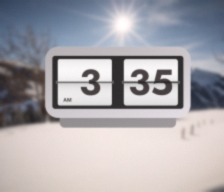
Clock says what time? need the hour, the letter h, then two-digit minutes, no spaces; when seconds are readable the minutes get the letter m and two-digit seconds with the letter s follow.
3h35
